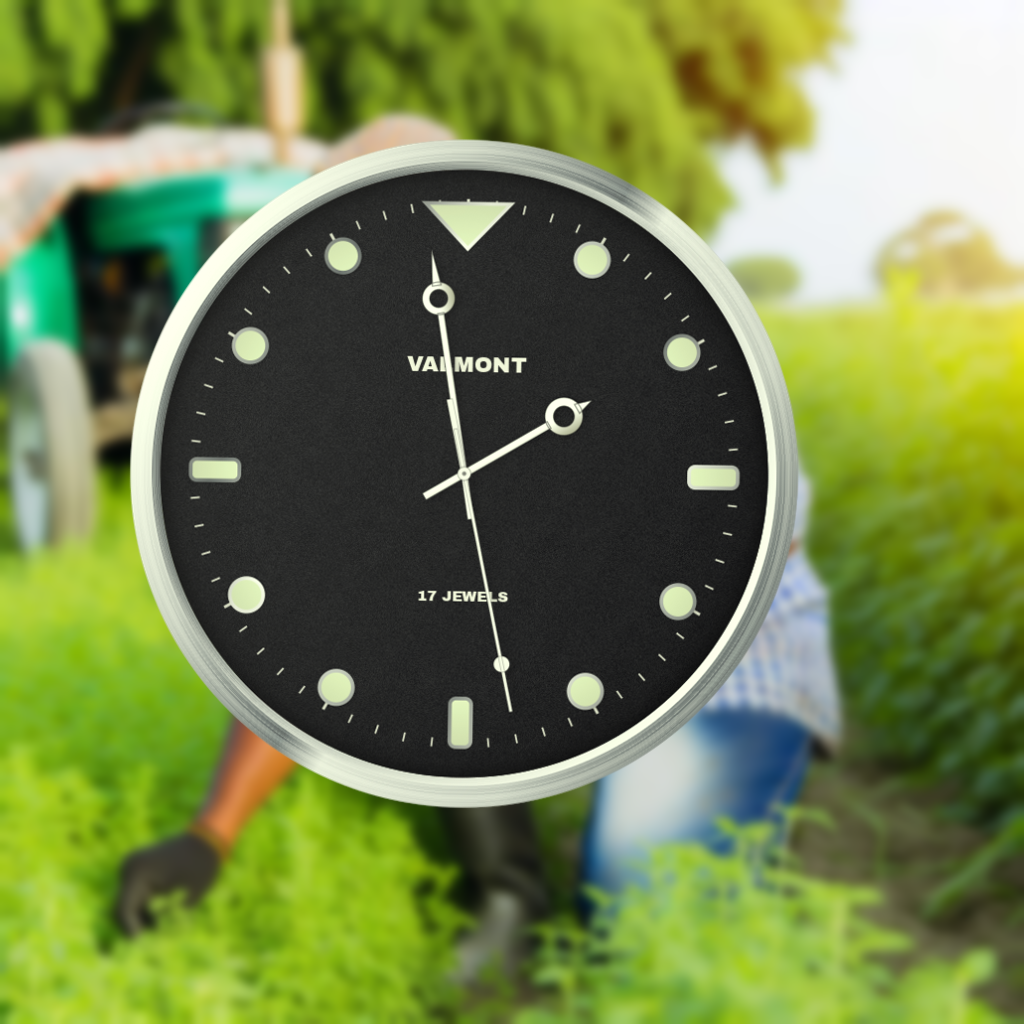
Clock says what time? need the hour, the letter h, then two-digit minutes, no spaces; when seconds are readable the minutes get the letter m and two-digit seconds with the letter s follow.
1h58m28s
